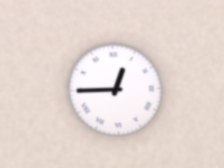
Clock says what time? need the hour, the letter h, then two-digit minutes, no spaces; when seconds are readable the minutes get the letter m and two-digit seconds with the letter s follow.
12h45
